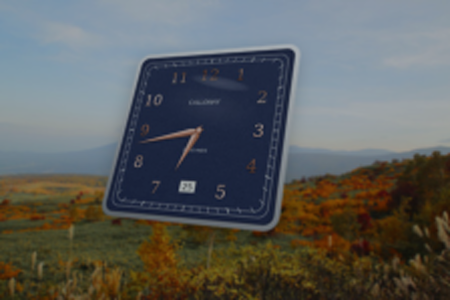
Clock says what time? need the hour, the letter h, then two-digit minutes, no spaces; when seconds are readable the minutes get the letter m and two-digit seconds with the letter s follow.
6h43
